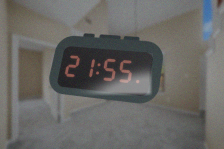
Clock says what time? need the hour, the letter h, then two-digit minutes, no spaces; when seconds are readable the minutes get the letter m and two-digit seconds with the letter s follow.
21h55
